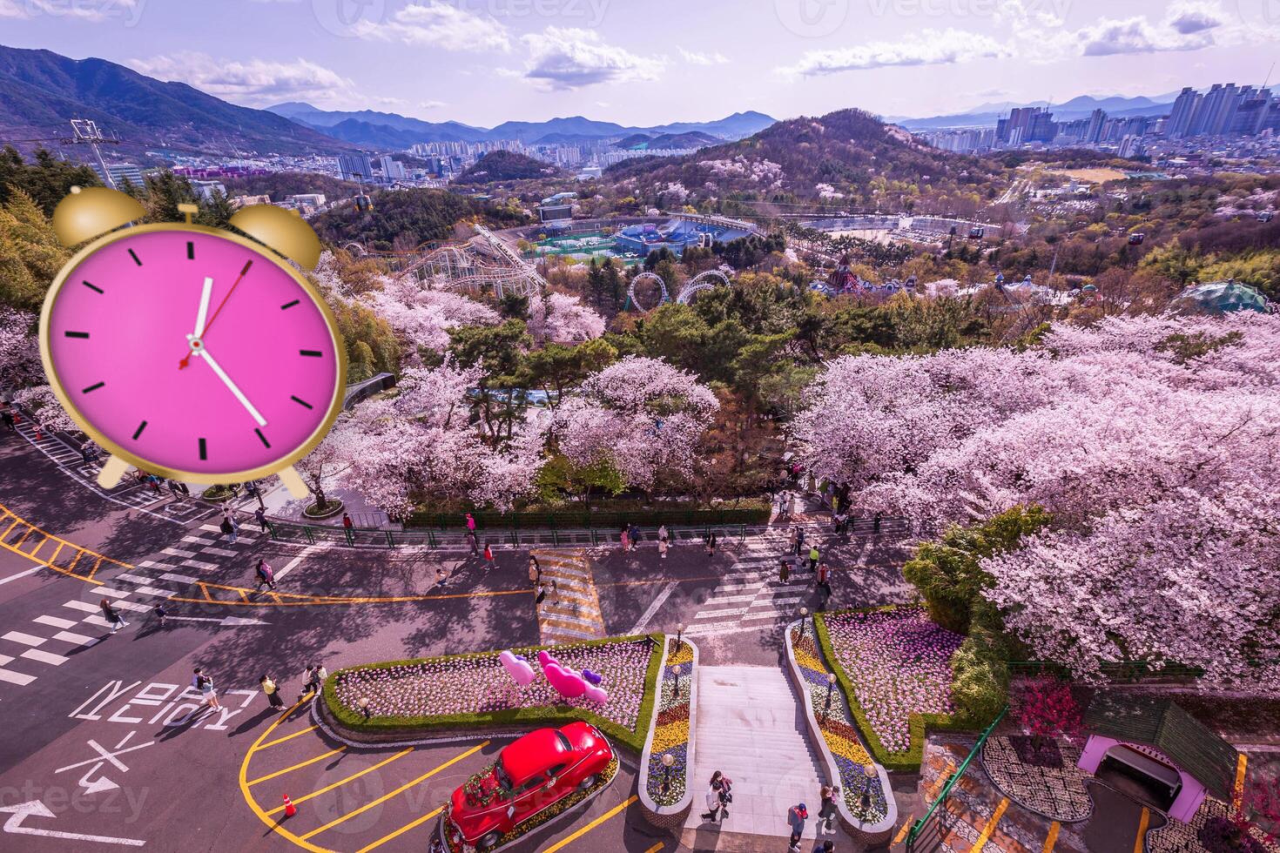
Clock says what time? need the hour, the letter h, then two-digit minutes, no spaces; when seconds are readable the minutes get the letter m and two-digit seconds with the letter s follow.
12h24m05s
